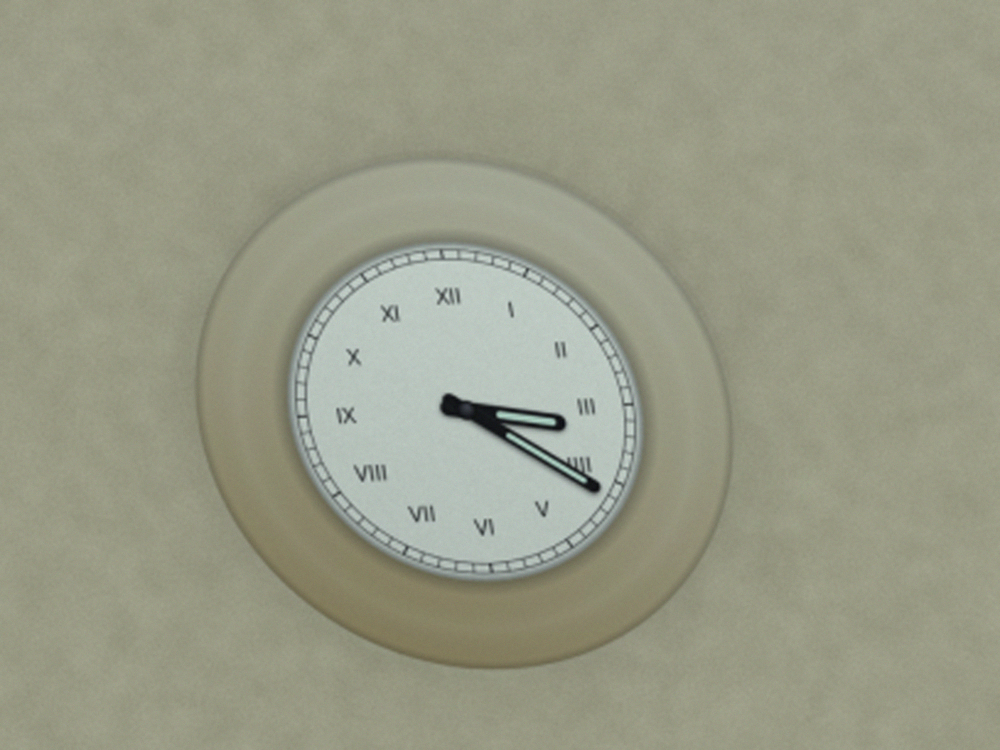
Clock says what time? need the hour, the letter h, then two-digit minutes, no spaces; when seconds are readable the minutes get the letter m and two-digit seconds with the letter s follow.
3h21
